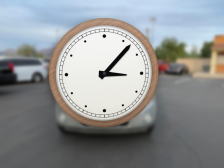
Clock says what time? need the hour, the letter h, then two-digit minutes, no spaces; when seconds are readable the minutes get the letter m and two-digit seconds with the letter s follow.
3h07
